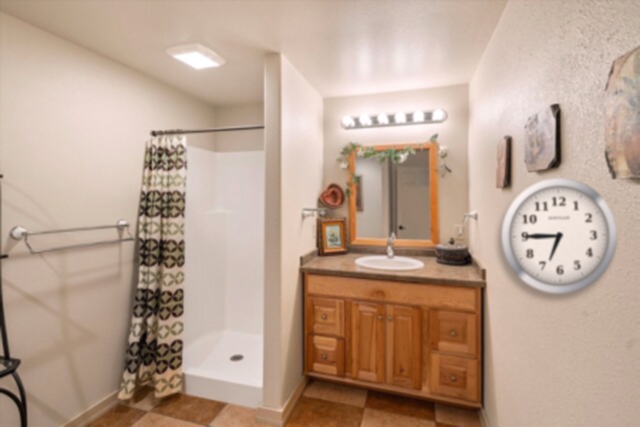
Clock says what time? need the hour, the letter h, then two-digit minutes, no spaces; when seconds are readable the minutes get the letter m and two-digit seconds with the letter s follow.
6h45
